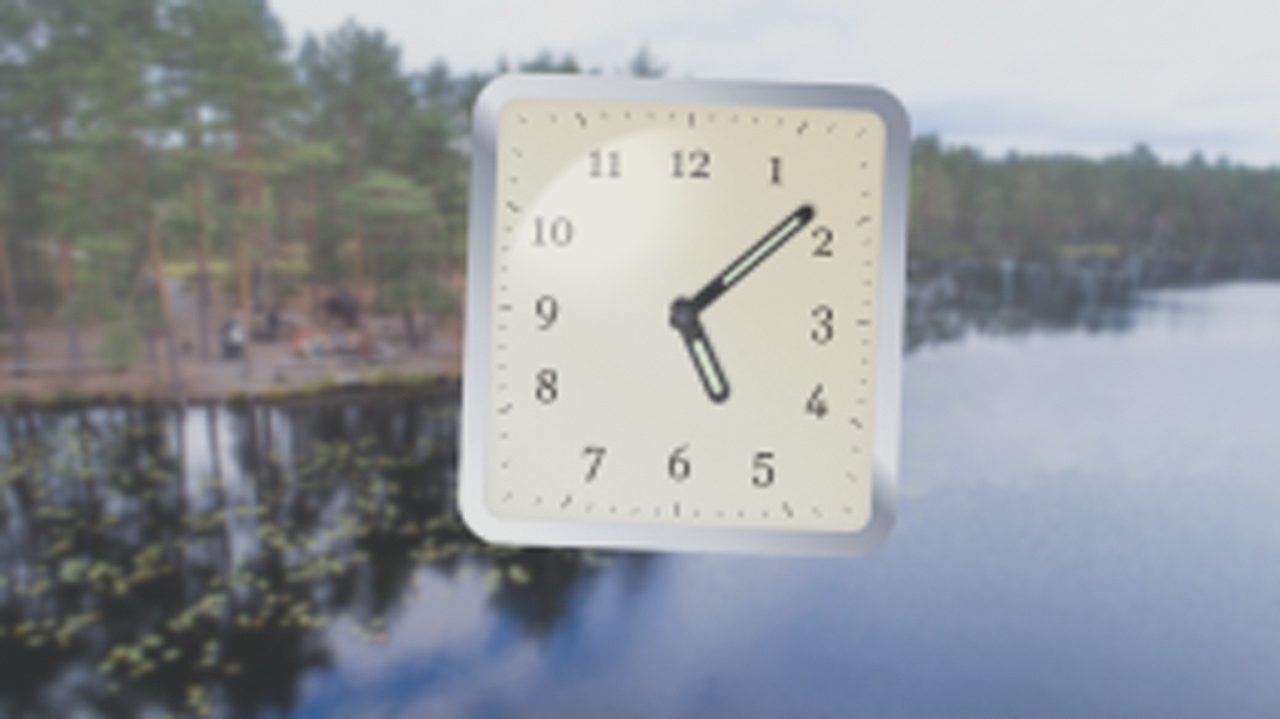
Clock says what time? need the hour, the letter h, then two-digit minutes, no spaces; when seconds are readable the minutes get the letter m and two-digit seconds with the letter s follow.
5h08
